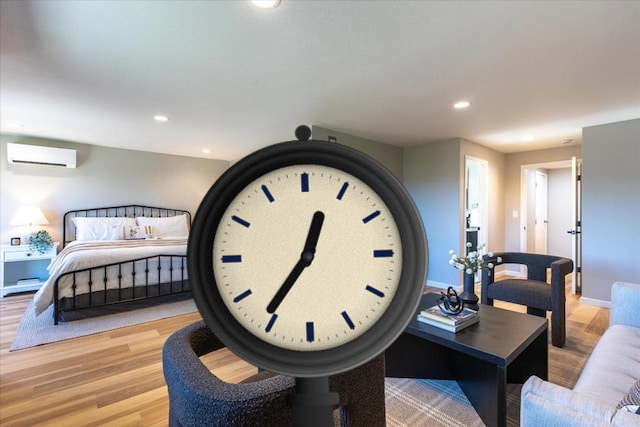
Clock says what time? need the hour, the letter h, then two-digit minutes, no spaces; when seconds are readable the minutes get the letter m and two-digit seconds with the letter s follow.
12h36
